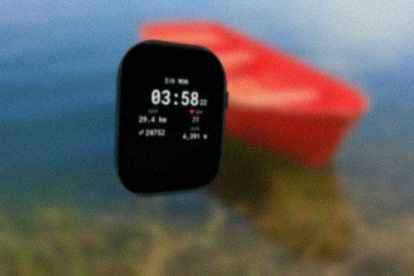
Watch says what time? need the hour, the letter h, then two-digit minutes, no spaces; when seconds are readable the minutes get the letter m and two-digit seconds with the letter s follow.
3h58
